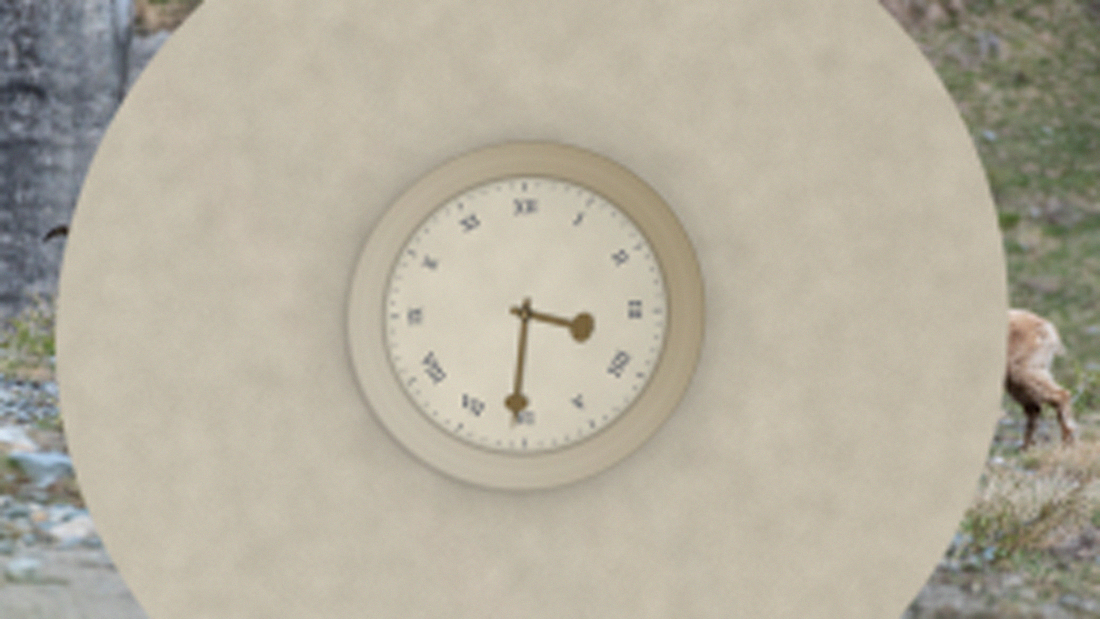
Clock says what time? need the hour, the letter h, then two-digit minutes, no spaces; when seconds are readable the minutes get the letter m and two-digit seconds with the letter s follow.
3h31
